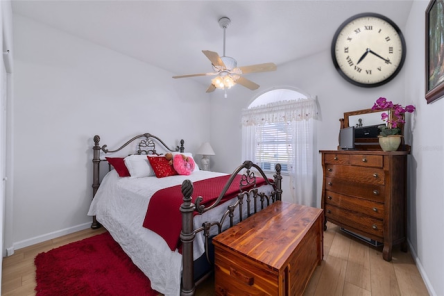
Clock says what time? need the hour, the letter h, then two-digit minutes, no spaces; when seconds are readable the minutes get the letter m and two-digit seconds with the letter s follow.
7h20
